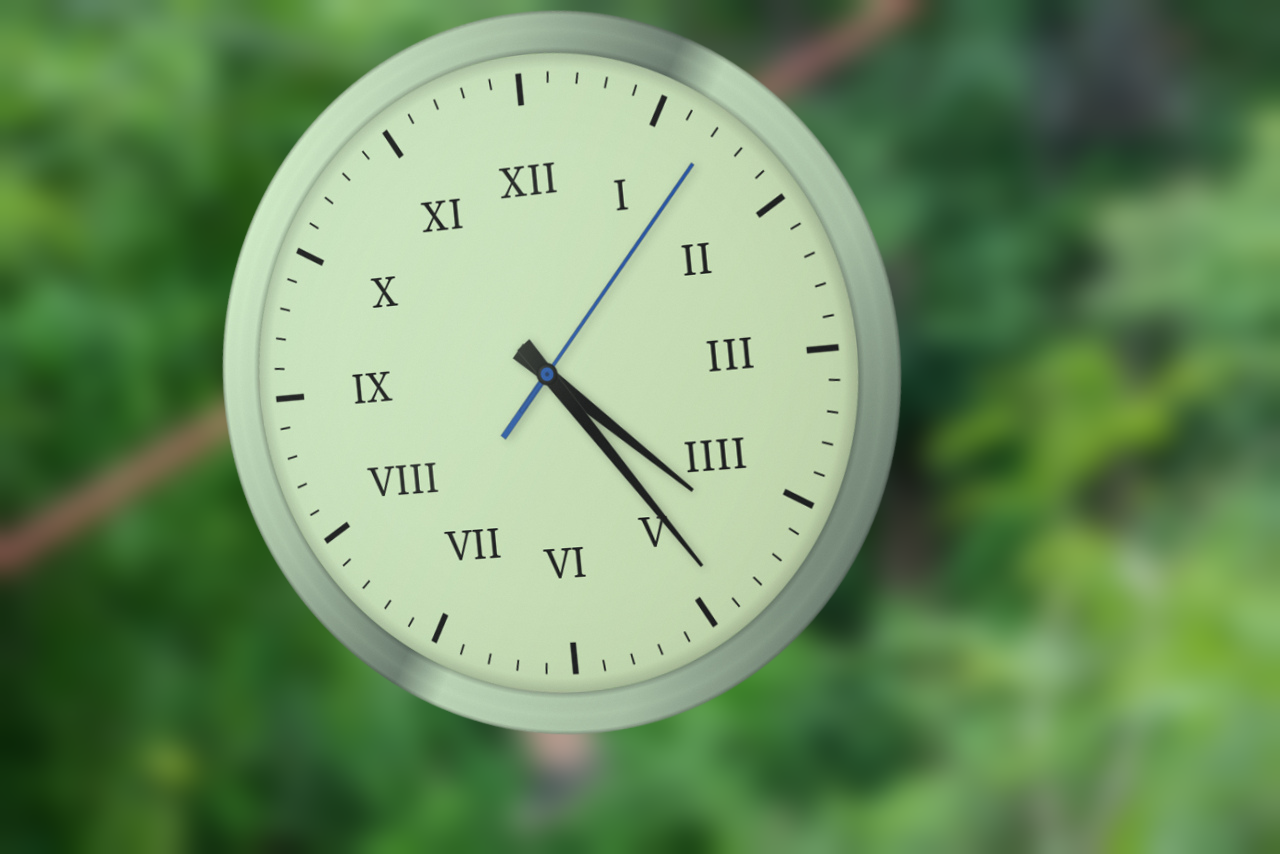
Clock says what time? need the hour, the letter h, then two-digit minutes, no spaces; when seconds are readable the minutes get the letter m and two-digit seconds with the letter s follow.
4h24m07s
